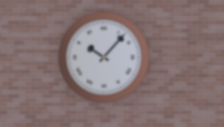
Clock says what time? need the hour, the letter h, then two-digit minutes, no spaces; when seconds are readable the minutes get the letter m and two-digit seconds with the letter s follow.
10h07
